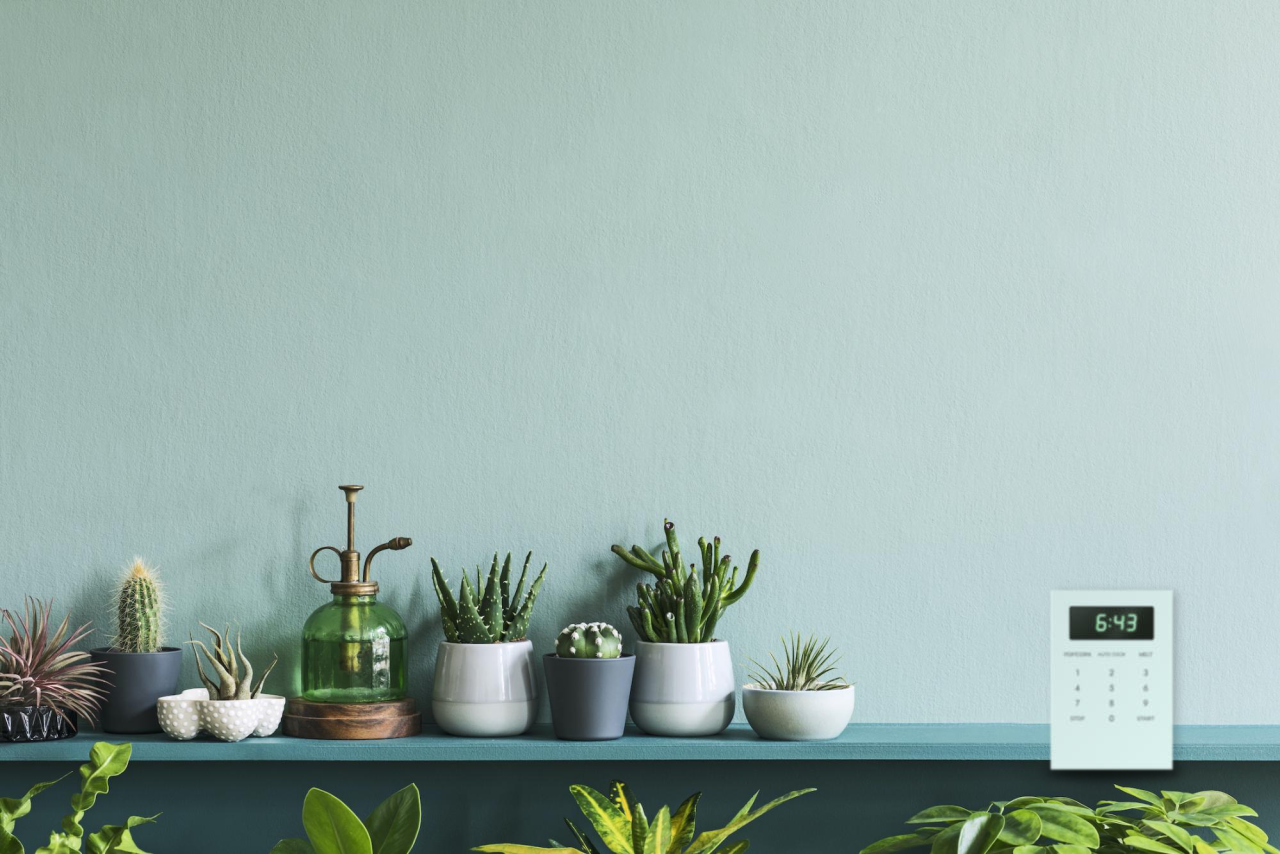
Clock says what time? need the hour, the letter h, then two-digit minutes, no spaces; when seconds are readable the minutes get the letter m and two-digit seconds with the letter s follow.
6h43
